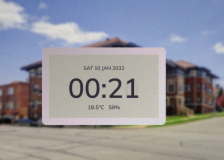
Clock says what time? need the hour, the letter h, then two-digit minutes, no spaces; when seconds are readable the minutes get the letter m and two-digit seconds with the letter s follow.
0h21
